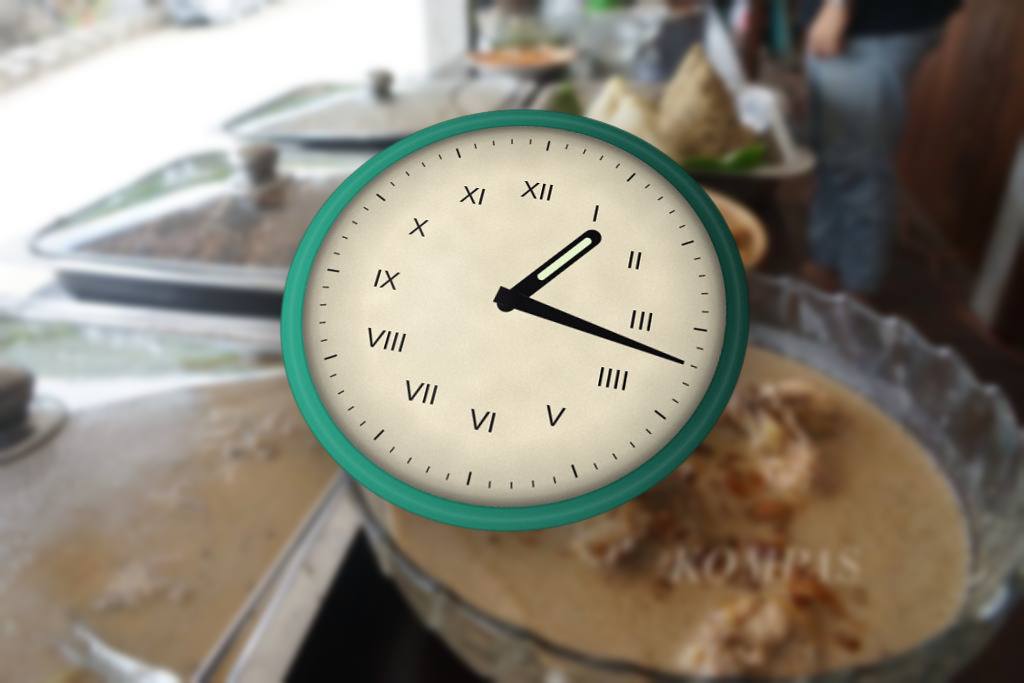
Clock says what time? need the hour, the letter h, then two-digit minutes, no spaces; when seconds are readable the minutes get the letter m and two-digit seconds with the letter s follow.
1h17
